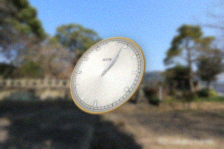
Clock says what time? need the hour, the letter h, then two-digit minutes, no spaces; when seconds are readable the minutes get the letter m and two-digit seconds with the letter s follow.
1h04
